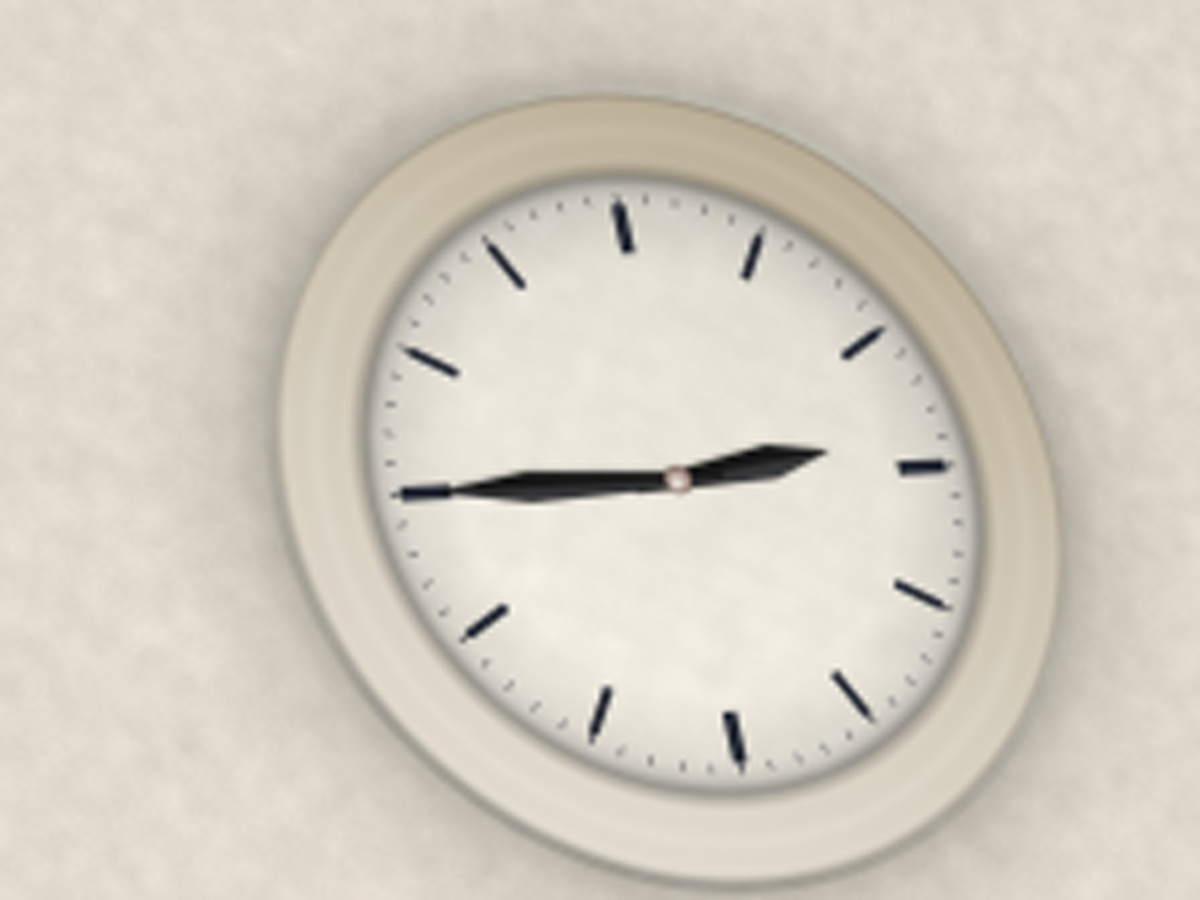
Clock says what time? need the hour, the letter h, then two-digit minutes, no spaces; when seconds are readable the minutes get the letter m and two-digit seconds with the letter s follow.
2h45
